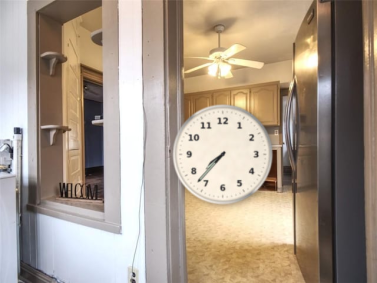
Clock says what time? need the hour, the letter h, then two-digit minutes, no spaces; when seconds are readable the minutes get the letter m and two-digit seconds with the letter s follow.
7h37
